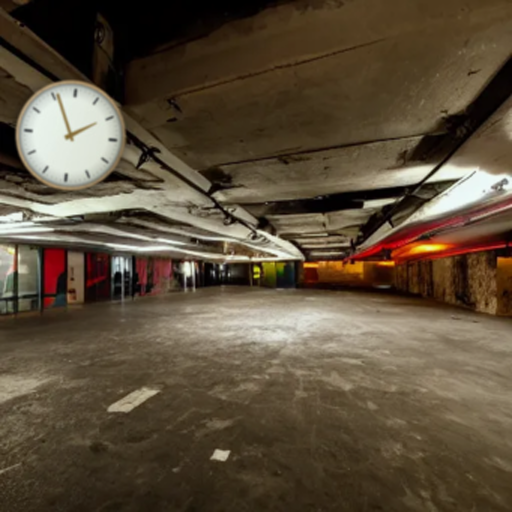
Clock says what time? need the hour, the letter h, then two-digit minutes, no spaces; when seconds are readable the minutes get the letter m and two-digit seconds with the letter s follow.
1h56
